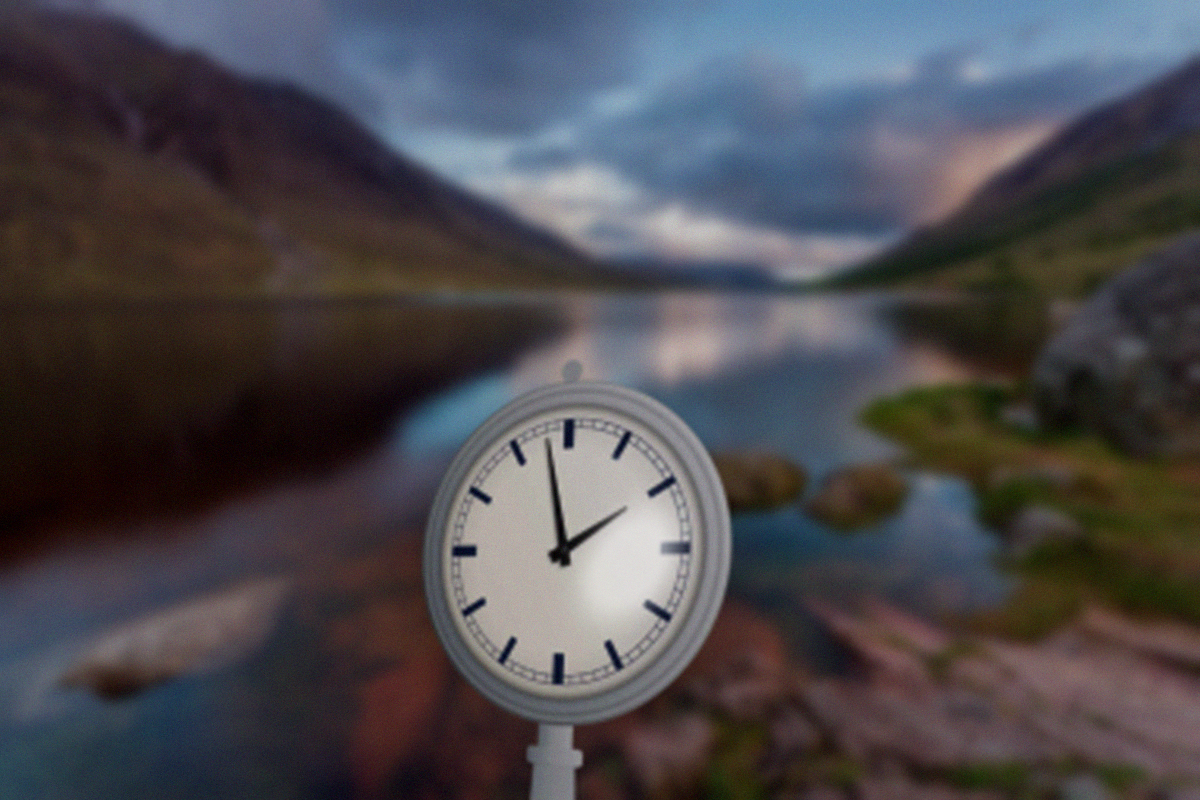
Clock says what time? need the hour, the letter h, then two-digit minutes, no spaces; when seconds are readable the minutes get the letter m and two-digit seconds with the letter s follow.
1h58
